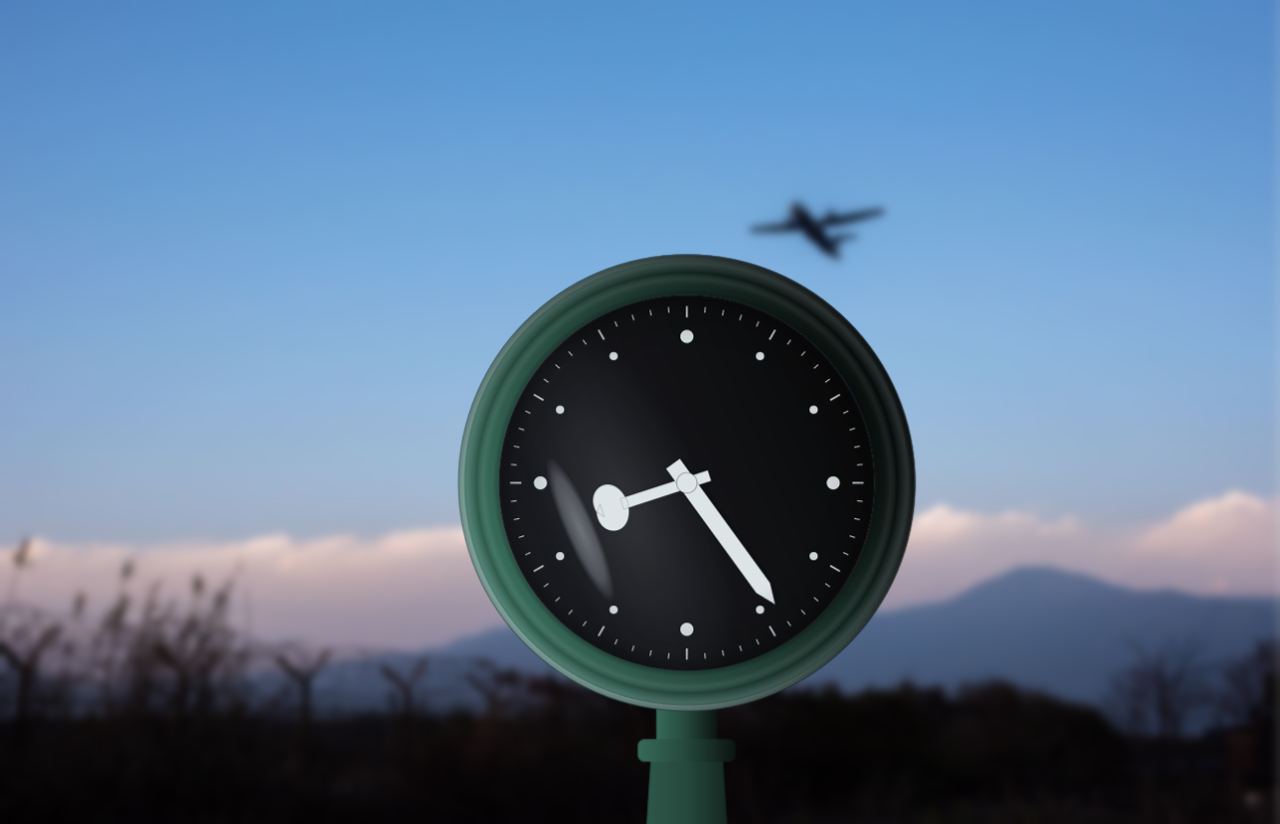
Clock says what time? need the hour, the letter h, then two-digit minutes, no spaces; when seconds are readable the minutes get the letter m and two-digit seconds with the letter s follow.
8h24
